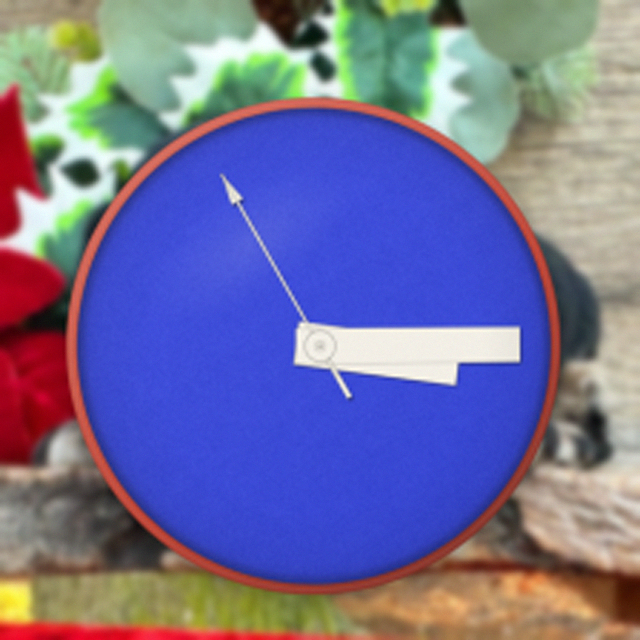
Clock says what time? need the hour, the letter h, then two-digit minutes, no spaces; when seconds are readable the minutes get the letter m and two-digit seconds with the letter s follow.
3h14m55s
